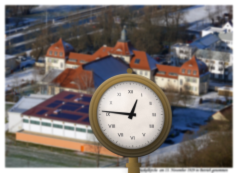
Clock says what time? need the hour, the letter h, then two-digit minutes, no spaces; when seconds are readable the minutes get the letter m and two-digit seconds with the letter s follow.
12h46
